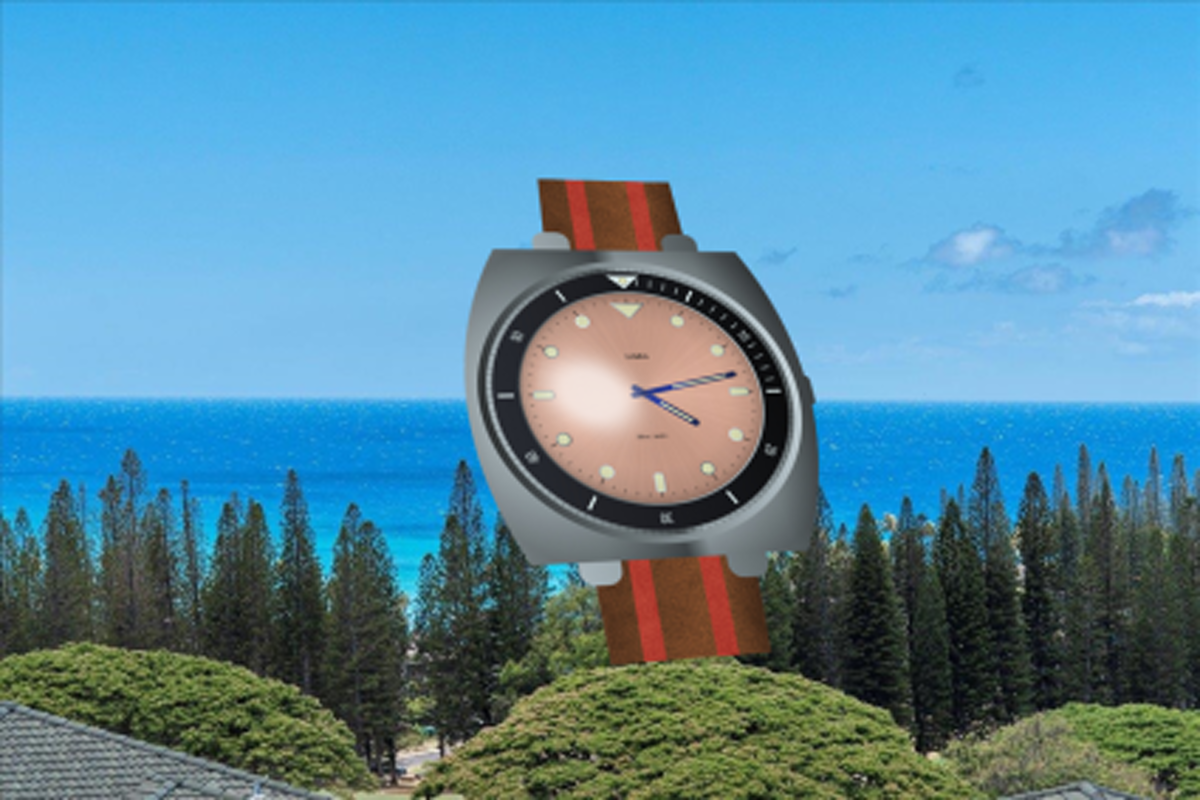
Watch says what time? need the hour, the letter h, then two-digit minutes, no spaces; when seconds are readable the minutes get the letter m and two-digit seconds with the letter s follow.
4h13
